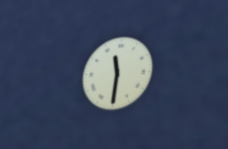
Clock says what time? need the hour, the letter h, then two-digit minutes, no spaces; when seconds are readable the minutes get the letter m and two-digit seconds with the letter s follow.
11h30
